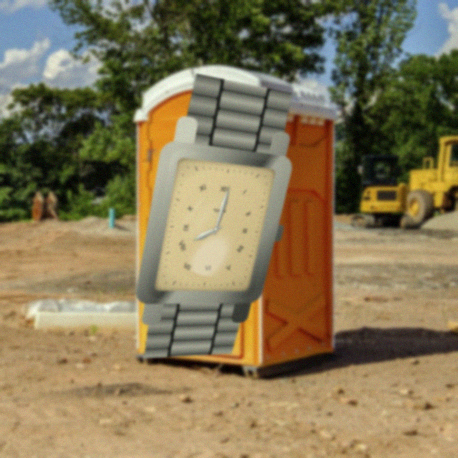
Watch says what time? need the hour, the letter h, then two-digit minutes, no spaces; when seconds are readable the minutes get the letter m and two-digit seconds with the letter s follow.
8h01
